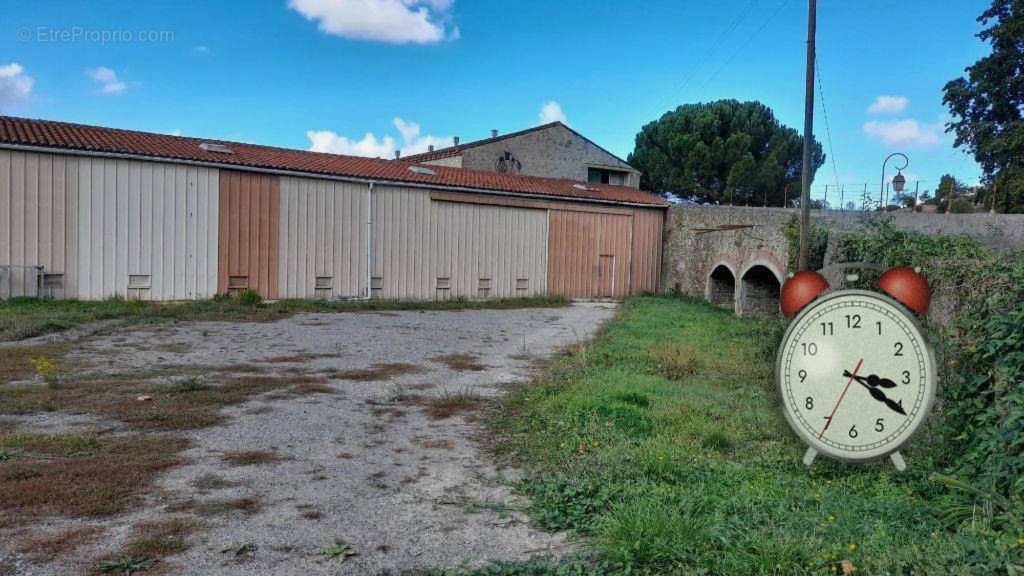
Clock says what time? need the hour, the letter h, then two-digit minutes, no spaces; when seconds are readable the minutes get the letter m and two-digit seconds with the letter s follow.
3h20m35s
